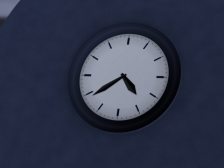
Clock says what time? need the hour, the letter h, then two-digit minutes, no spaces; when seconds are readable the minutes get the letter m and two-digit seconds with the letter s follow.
4h39
